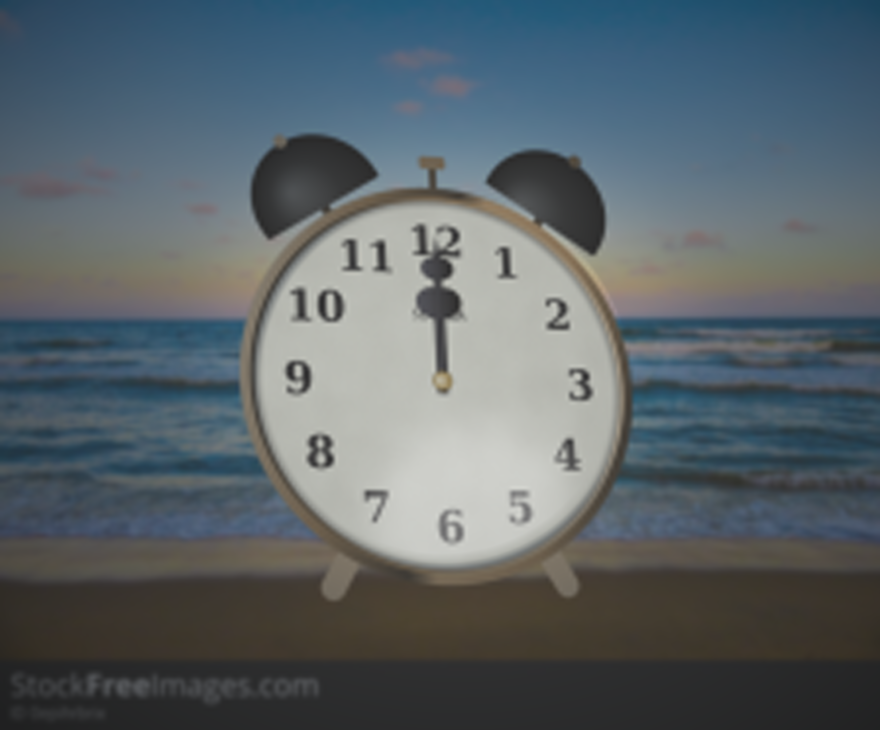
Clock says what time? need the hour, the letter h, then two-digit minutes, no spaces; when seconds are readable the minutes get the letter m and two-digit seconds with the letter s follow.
12h00
